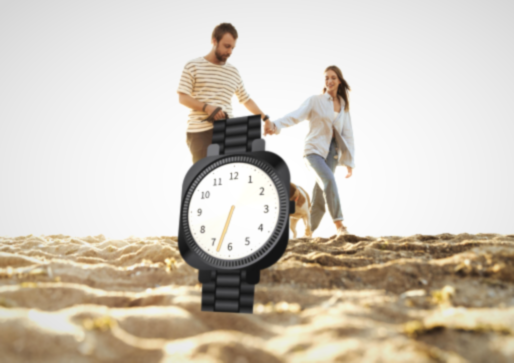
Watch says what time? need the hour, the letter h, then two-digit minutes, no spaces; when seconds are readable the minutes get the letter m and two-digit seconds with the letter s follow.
6h33
